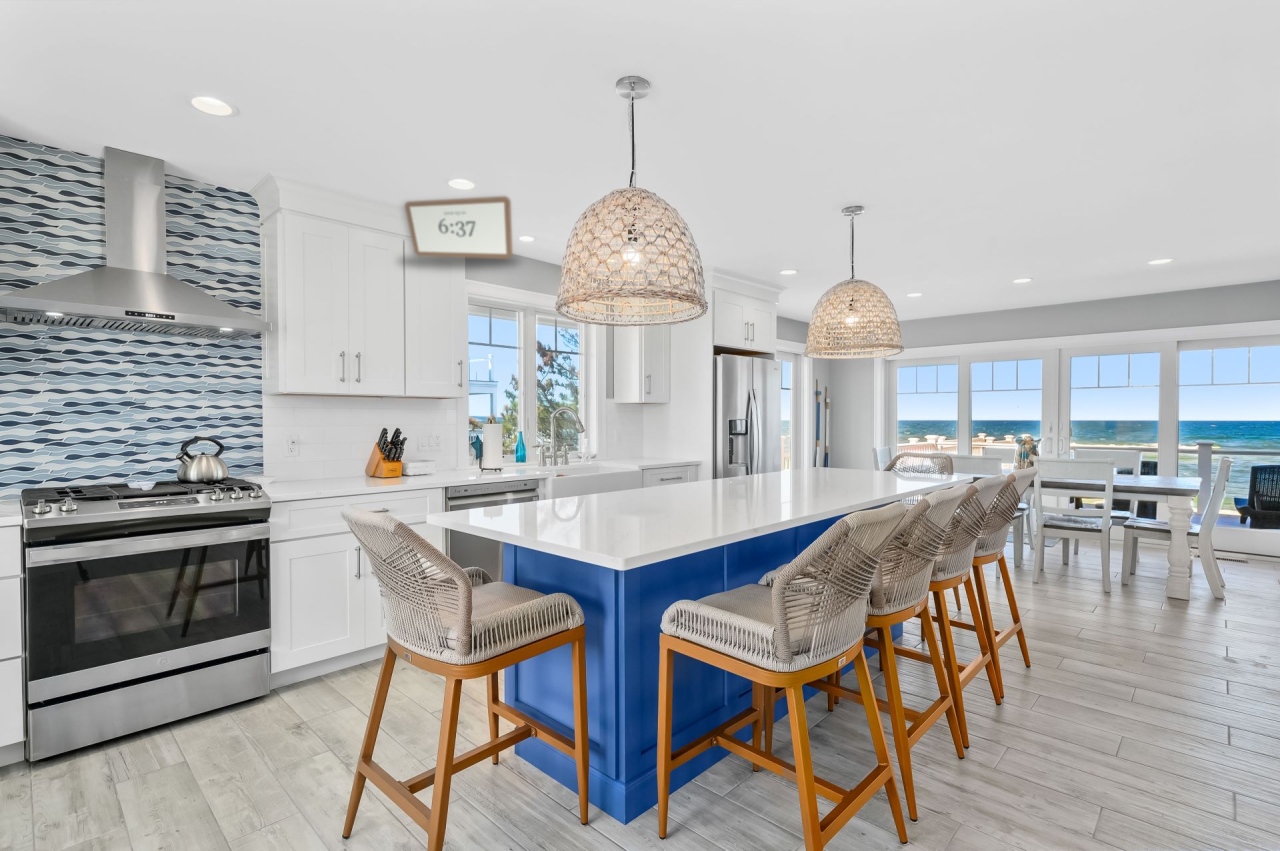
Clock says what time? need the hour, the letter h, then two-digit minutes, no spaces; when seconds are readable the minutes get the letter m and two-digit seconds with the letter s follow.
6h37
